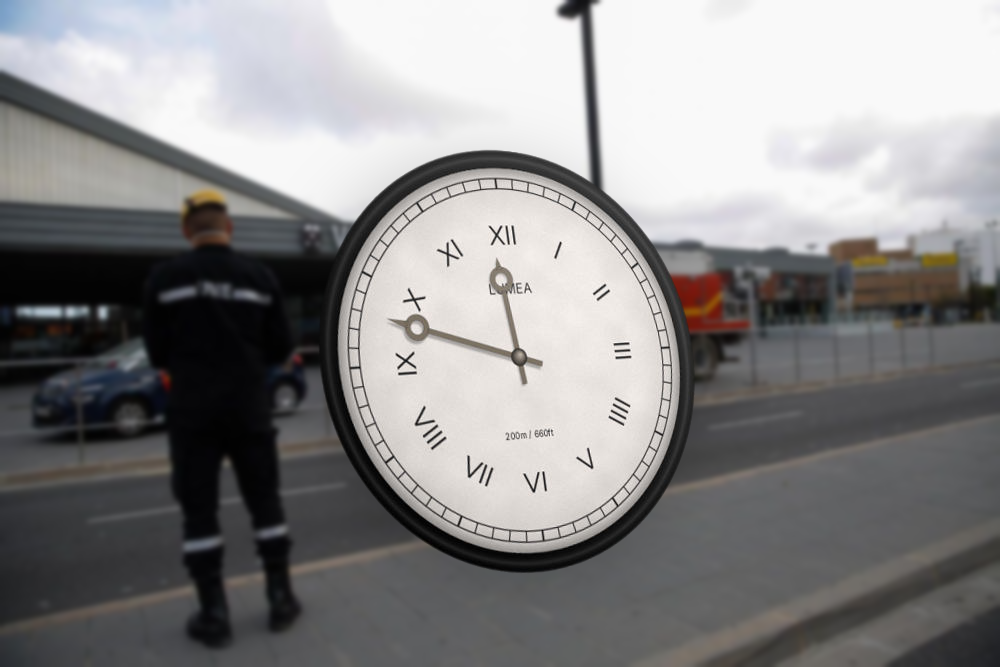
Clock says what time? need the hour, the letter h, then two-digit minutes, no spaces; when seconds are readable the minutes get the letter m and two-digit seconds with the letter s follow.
11h48
